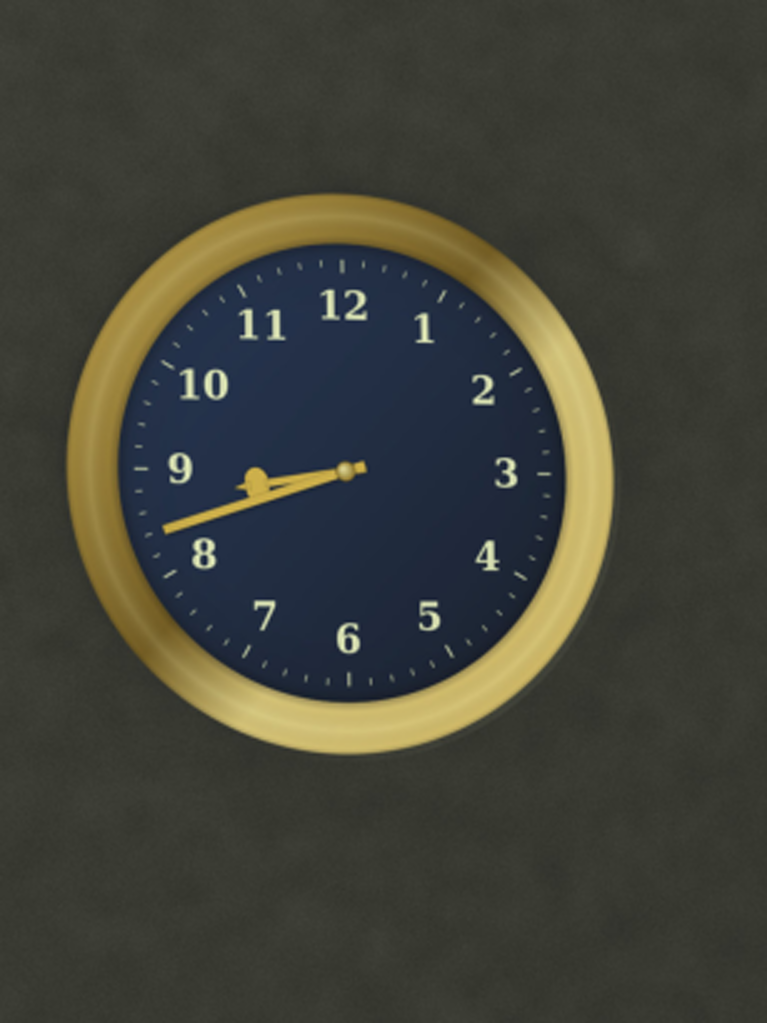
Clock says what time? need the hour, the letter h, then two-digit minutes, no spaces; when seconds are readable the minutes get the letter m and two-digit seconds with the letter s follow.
8h42
